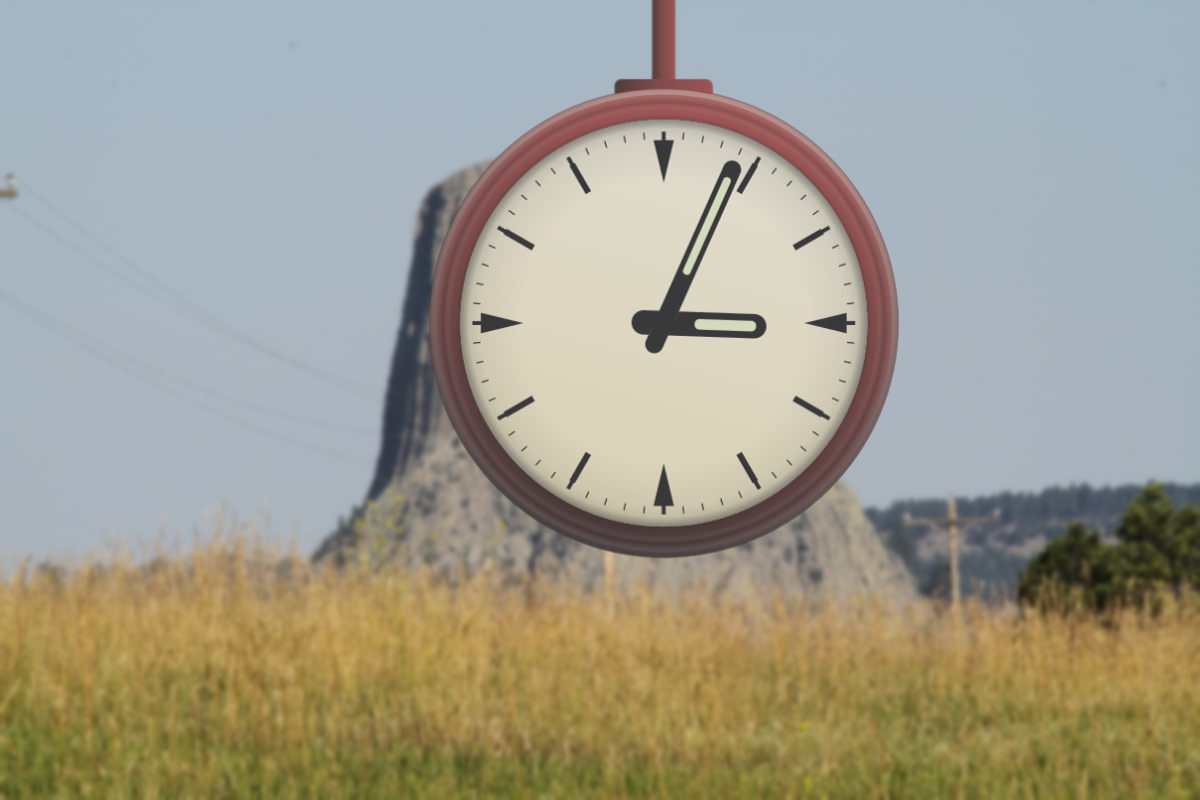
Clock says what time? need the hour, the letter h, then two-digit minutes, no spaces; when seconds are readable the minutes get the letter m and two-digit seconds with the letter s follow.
3h04
